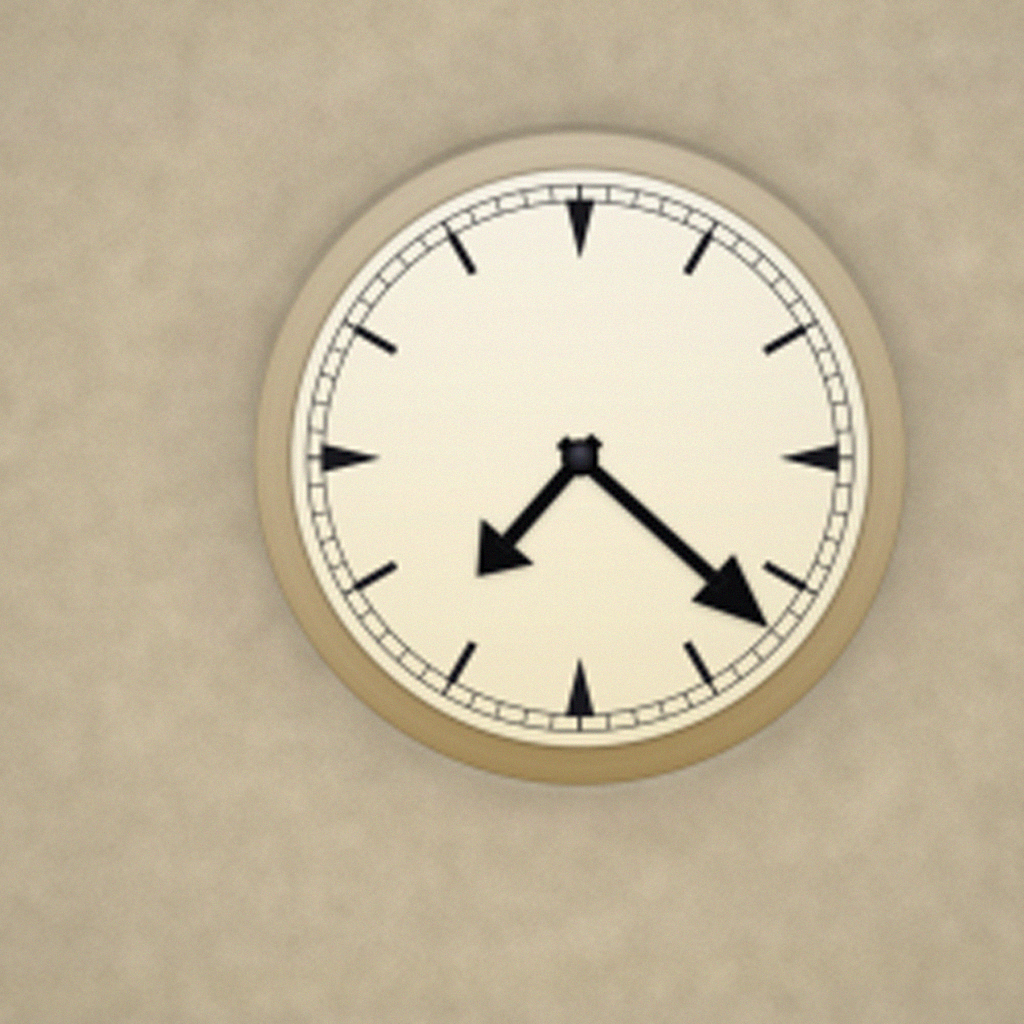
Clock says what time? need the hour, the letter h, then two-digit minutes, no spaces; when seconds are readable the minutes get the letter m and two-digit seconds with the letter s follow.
7h22
